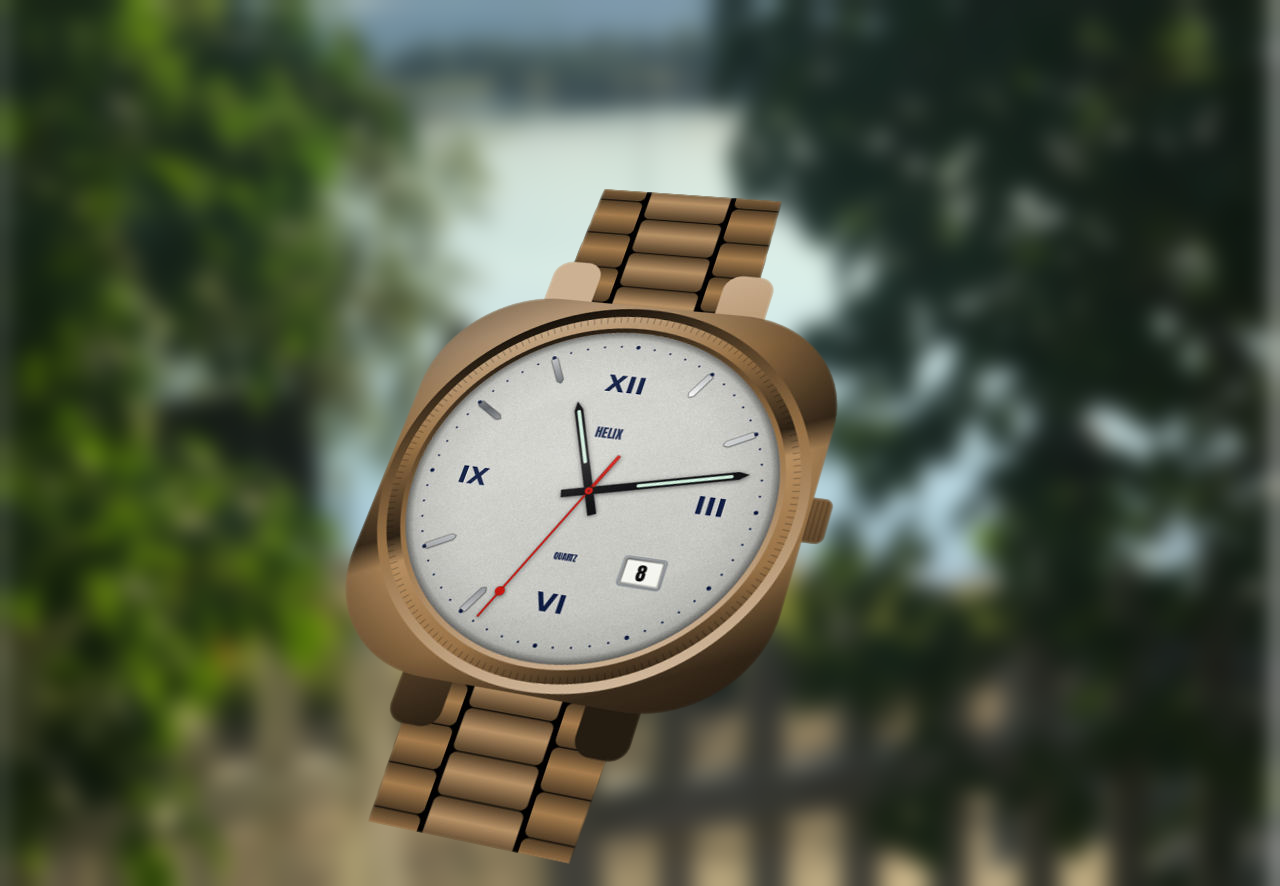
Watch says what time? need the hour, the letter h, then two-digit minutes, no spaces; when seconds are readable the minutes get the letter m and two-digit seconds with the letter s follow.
11h12m34s
